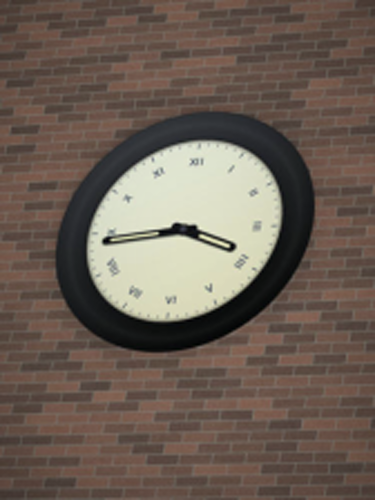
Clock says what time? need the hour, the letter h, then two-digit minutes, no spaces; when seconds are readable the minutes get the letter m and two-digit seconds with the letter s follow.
3h44
